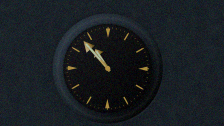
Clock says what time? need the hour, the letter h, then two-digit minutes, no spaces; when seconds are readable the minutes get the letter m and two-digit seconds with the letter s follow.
10h53
